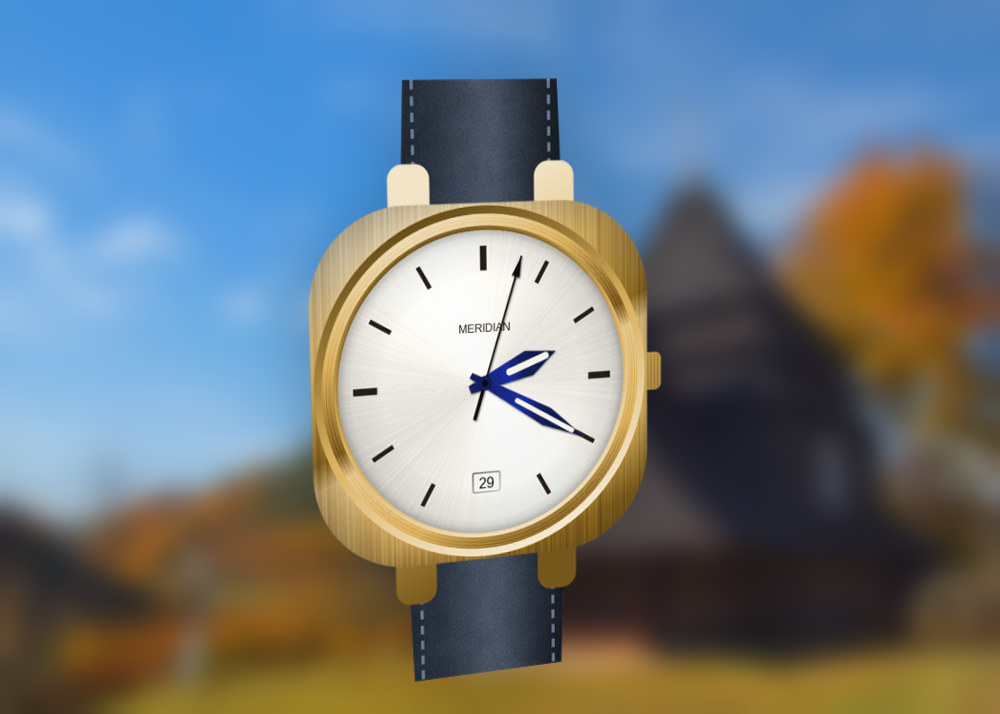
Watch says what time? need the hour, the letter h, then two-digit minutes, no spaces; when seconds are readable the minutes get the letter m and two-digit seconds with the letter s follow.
2h20m03s
